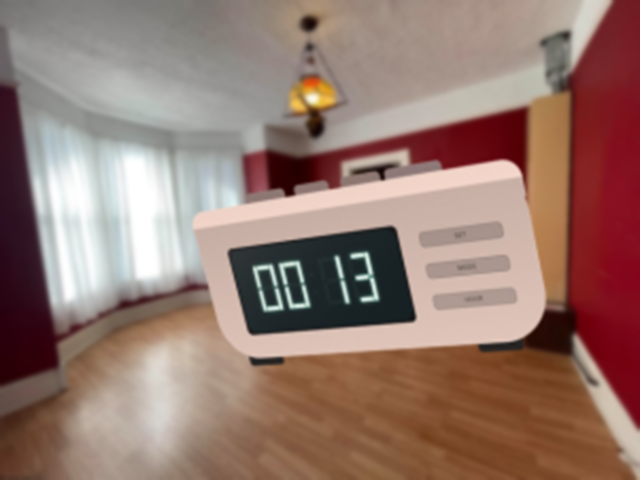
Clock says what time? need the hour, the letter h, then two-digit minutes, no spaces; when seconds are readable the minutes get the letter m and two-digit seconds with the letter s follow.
0h13
